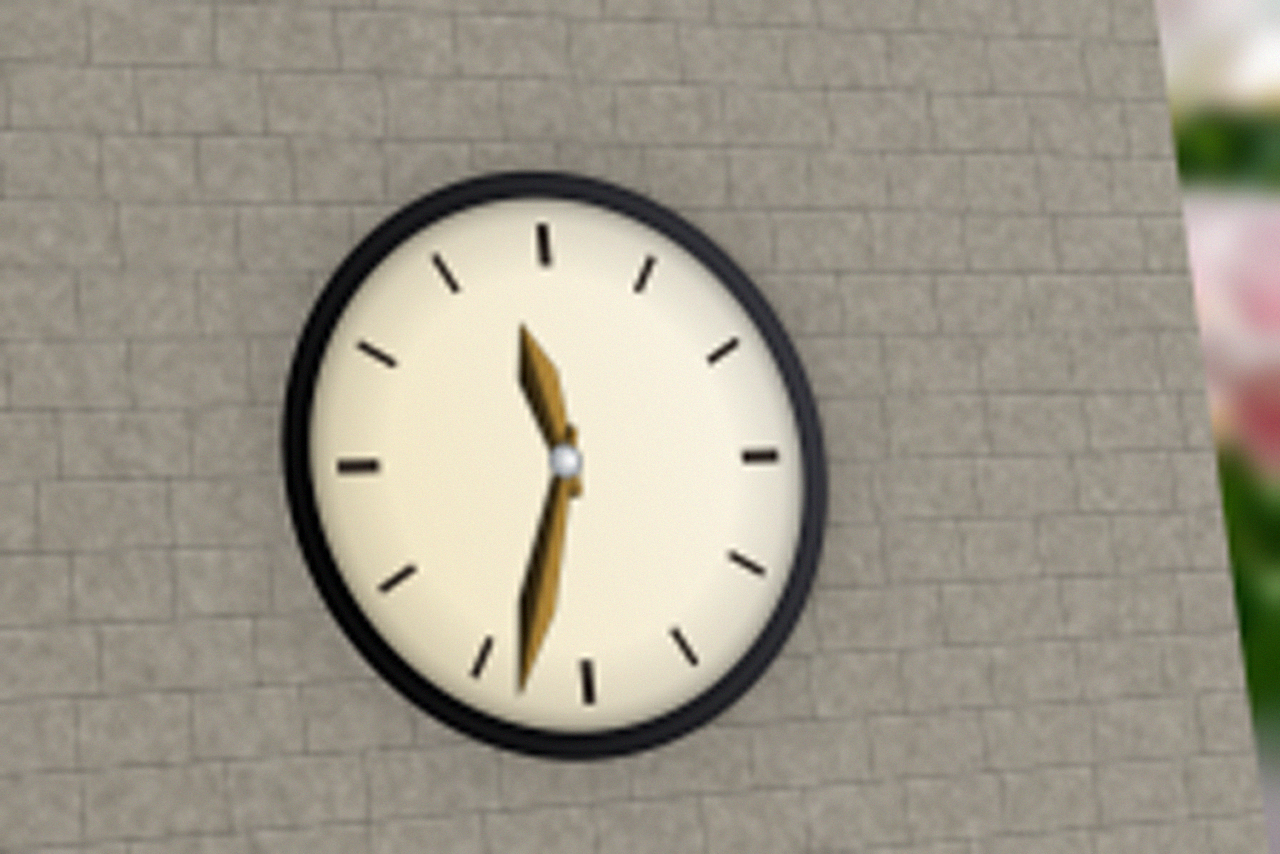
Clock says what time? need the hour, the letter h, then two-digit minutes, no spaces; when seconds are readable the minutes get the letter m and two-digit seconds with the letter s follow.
11h33
